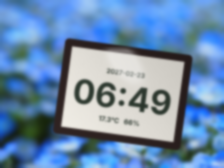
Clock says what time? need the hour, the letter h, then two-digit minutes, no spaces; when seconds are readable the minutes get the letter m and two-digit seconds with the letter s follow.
6h49
